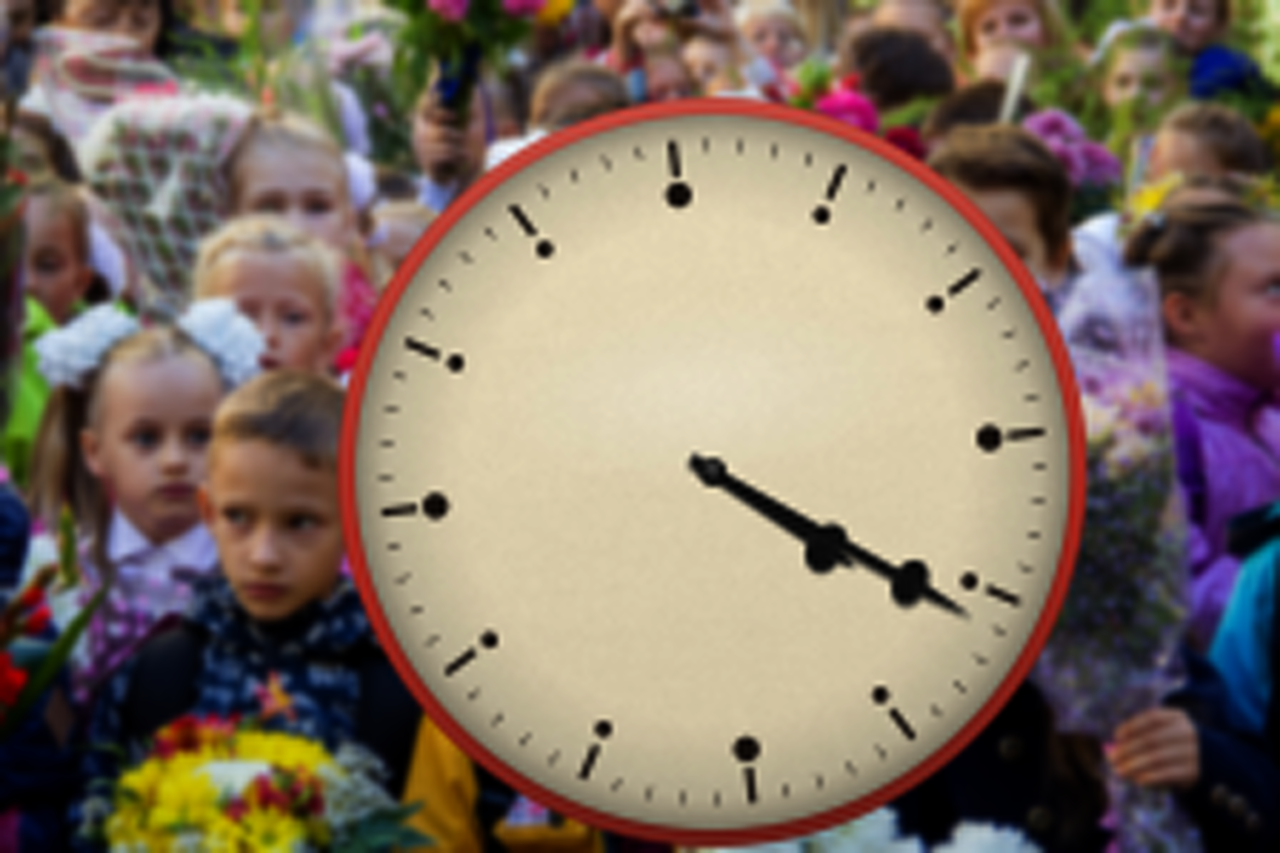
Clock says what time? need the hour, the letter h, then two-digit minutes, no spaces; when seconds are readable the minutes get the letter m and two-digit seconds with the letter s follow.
4h21
